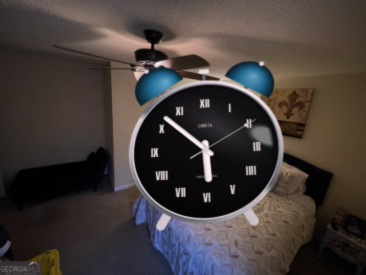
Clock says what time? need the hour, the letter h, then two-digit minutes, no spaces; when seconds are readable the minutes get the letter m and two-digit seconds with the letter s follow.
5h52m10s
